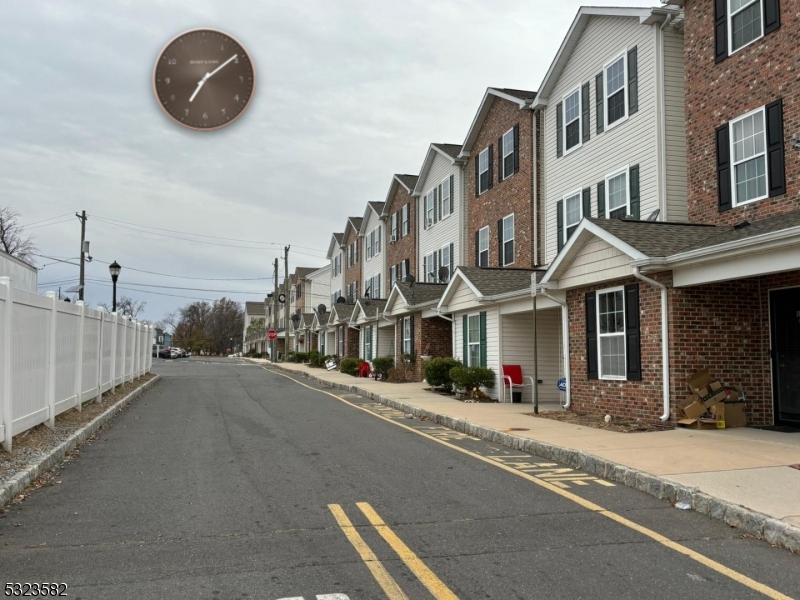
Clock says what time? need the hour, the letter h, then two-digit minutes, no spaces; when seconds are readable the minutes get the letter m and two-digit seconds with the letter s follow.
7h09
